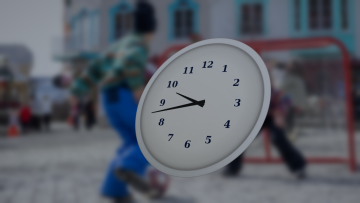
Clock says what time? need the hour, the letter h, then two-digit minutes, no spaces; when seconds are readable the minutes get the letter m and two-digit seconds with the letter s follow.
9h43
